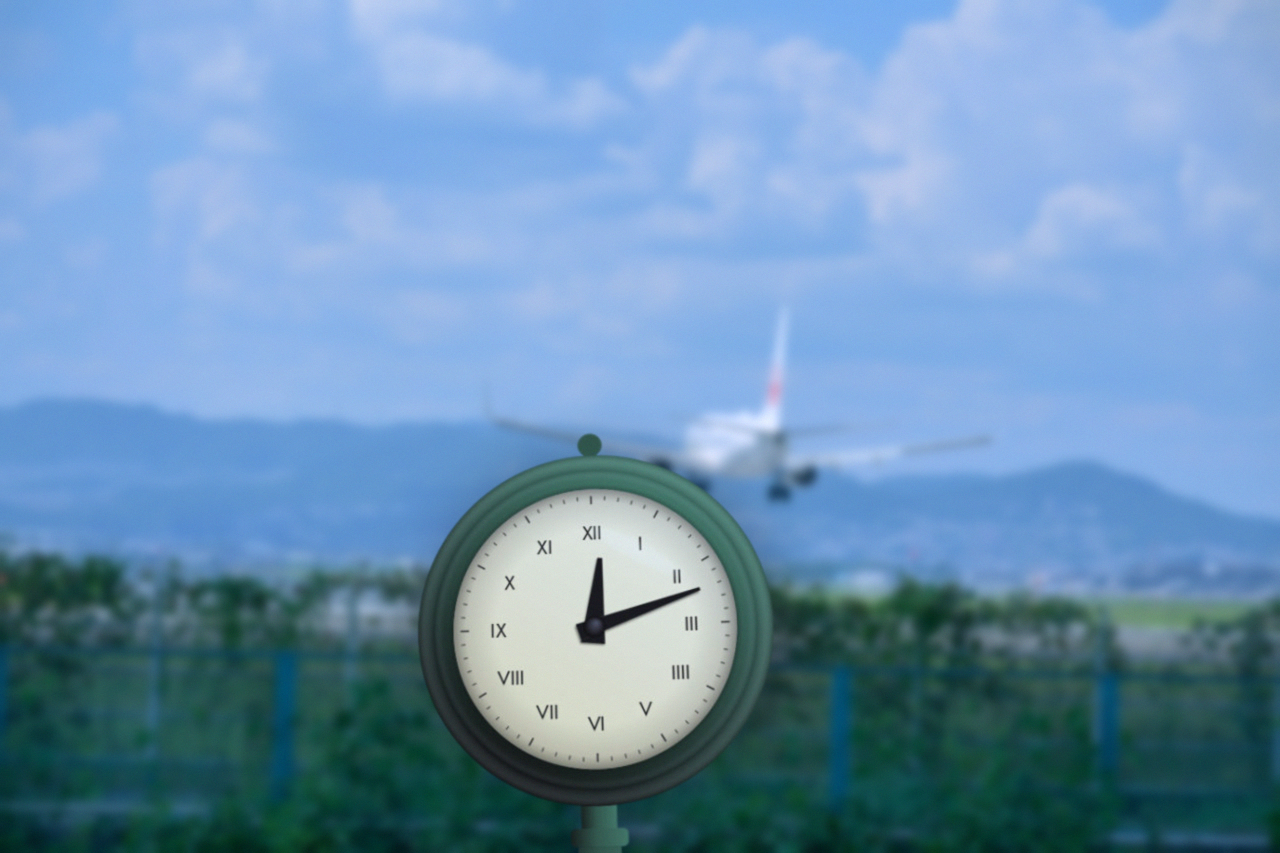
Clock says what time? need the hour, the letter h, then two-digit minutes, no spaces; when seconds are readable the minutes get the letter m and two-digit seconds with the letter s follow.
12h12
